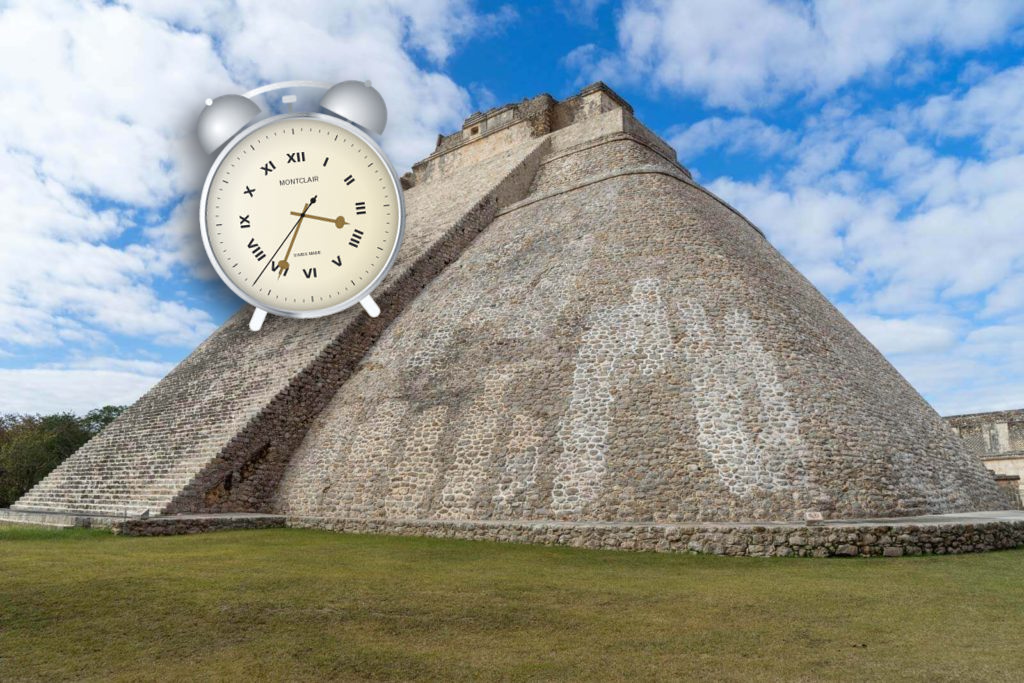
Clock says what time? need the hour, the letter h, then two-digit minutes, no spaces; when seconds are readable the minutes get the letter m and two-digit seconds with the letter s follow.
3h34m37s
